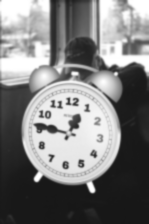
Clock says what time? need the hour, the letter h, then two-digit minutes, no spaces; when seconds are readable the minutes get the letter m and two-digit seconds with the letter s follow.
12h46
